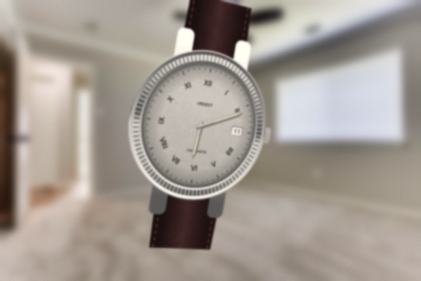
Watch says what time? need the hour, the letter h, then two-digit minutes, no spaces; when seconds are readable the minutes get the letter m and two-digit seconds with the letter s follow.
6h11
